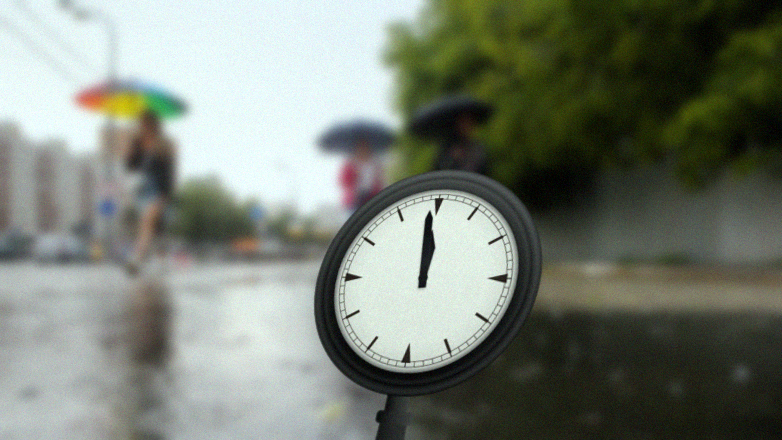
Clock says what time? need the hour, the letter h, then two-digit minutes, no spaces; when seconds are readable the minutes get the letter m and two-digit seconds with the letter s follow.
11h59
